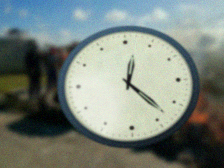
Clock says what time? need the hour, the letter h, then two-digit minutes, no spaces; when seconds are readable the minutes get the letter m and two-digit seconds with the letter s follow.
12h23
